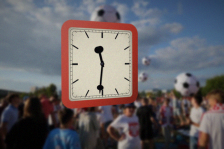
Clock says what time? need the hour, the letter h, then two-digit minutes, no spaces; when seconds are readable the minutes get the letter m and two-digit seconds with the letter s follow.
11h31
